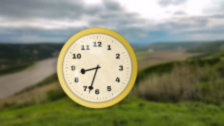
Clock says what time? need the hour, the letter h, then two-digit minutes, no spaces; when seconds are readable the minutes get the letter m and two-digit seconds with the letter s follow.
8h33
